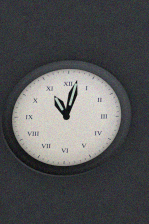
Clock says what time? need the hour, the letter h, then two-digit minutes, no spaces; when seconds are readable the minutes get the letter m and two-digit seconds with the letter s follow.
11h02
